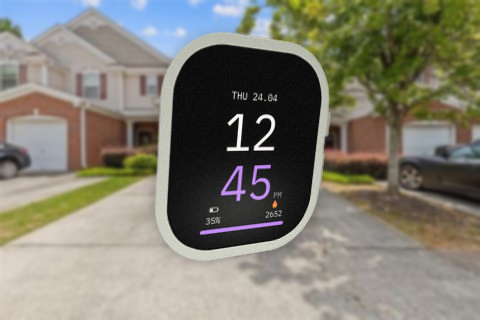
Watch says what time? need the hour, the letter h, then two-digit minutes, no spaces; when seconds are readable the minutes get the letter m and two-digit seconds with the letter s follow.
12h45
